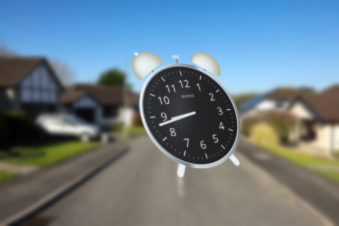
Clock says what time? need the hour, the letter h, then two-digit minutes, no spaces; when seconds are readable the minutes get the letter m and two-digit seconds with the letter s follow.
8h43
